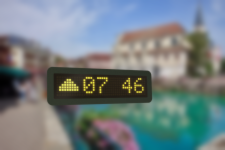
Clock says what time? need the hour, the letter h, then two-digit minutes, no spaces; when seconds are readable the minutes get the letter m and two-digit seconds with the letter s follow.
7h46
